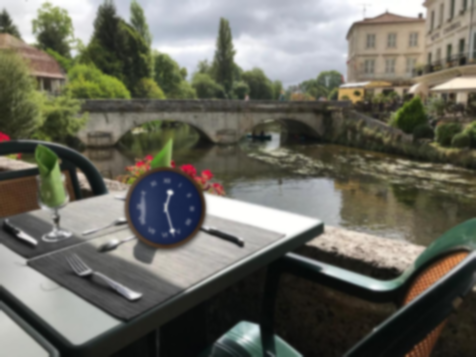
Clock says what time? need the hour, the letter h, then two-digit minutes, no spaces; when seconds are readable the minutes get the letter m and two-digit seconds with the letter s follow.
12h27
